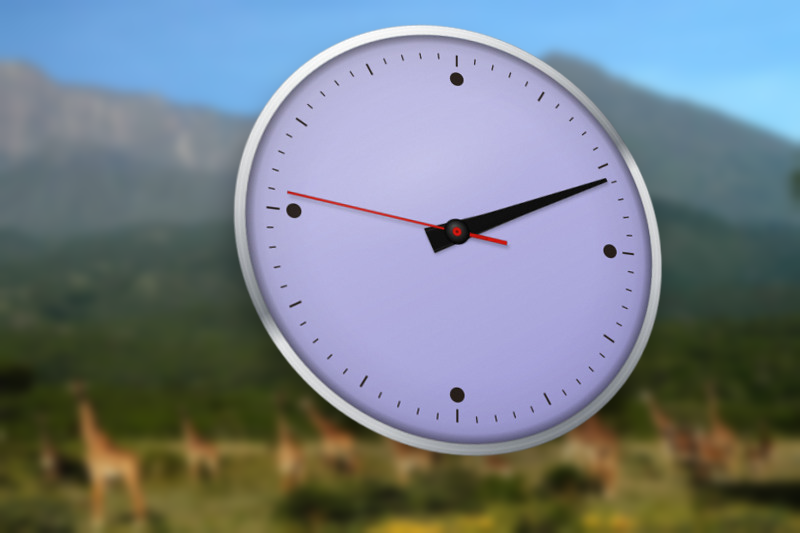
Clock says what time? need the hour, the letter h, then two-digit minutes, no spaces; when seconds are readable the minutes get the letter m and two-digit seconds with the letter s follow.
2h10m46s
